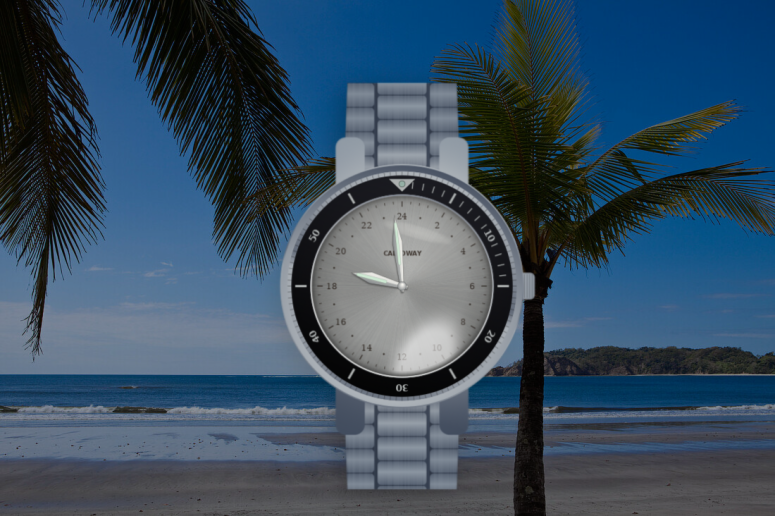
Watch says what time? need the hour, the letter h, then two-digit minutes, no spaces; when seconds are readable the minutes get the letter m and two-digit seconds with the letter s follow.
18h59
